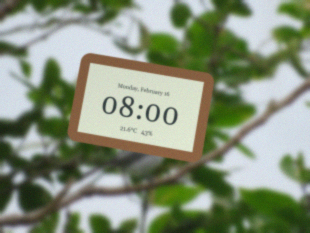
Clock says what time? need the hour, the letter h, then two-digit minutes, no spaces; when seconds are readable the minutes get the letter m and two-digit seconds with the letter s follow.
8h00
